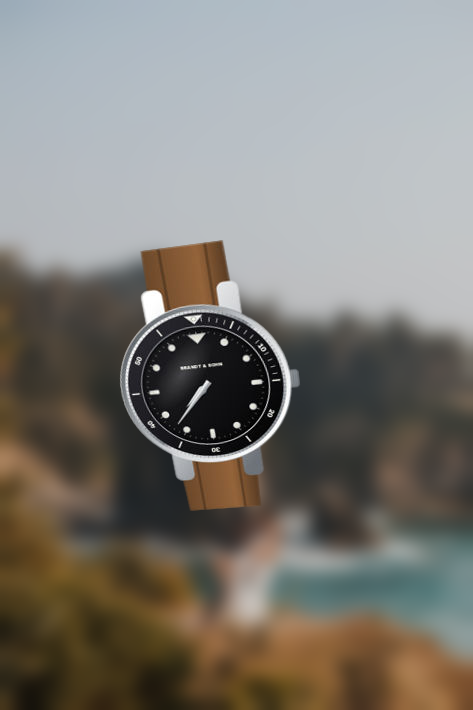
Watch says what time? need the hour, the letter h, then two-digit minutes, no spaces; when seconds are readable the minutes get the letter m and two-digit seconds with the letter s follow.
7h37
